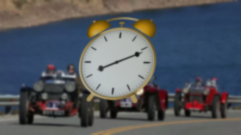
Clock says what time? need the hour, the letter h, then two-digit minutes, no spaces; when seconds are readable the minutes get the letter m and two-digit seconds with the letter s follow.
8h11
